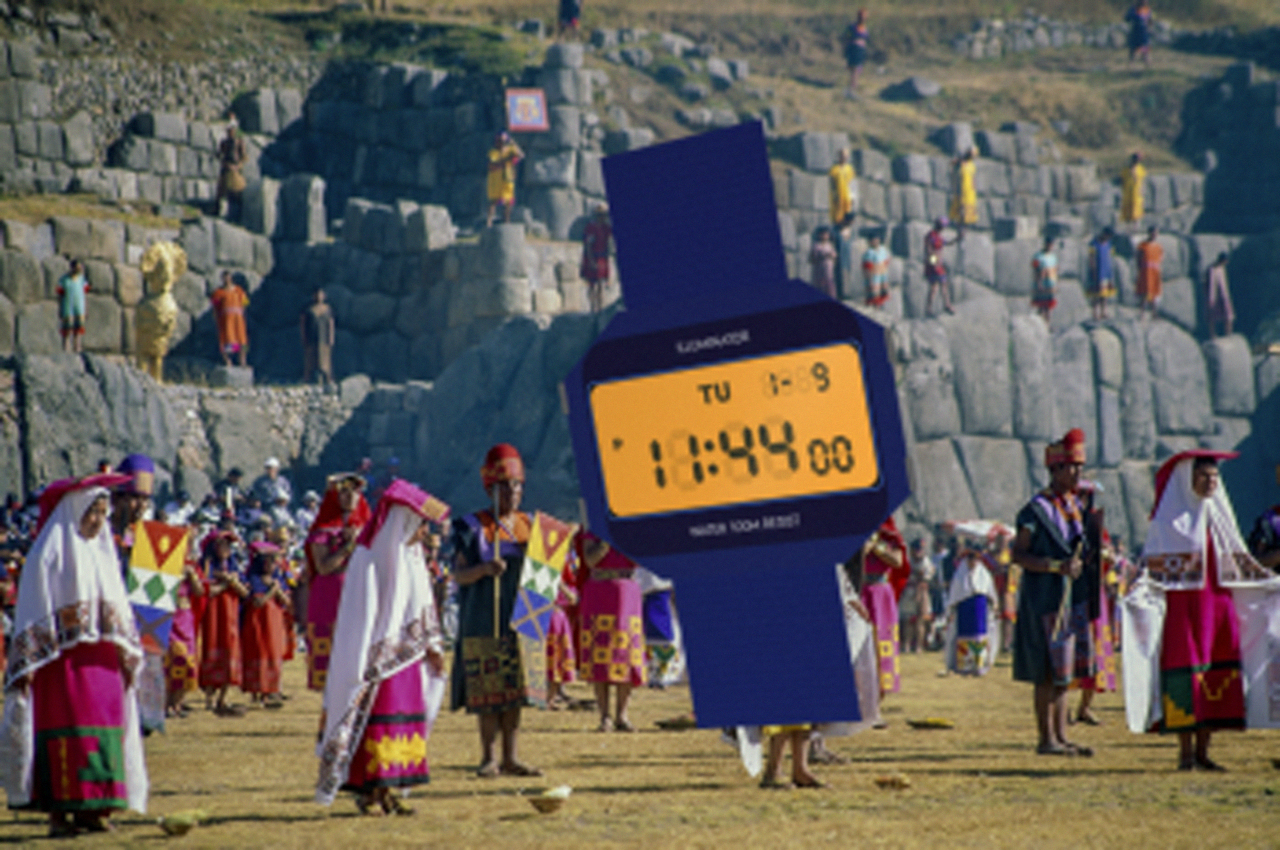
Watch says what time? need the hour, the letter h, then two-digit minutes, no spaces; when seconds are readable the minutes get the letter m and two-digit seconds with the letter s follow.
11h44m00s
